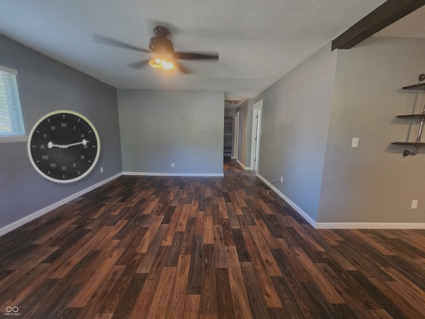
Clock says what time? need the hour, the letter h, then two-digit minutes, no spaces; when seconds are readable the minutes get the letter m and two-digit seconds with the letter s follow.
9h13
